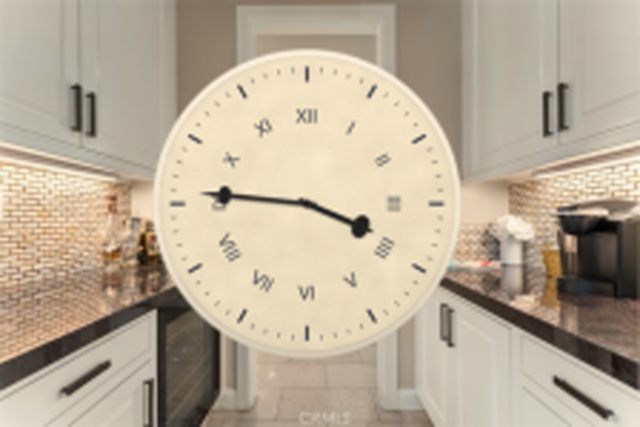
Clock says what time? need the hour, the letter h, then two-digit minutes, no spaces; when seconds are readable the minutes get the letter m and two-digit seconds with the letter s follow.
3h46
